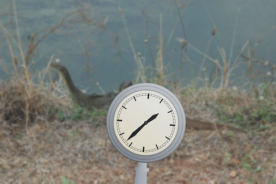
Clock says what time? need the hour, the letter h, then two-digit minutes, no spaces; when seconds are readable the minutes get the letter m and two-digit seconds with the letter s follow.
1h37
